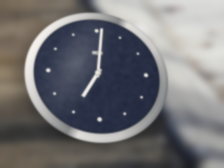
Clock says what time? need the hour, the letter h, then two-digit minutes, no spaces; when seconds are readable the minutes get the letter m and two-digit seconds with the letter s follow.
7h01
